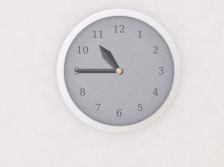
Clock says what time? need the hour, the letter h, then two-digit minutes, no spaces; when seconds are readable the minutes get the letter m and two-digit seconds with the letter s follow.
10h45
